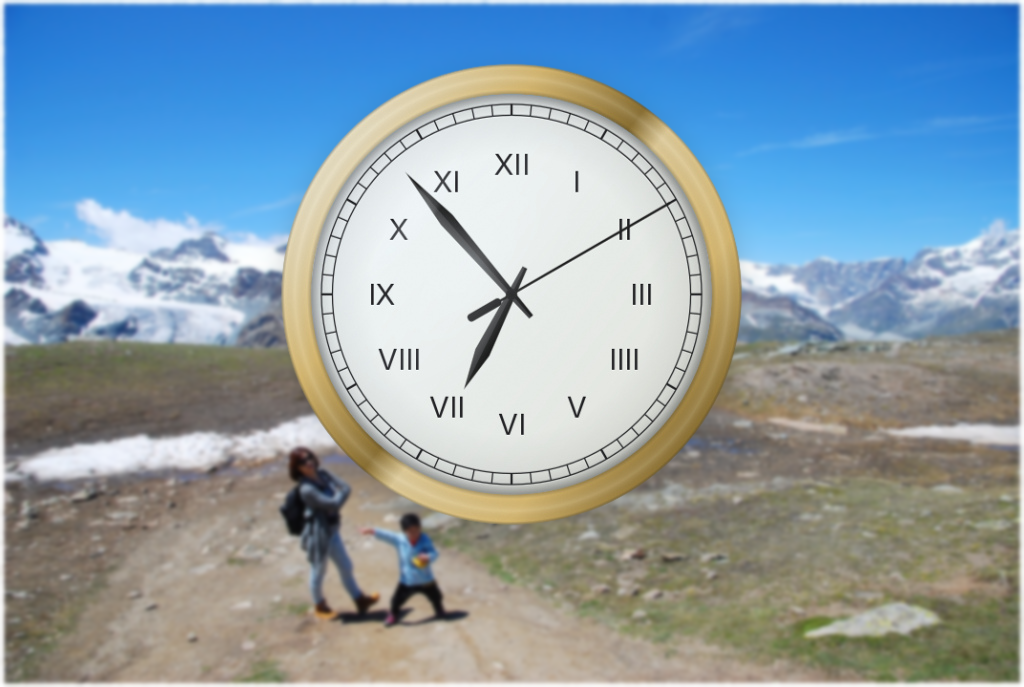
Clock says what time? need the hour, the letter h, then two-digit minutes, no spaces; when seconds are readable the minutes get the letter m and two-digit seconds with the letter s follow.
6h53m10s
